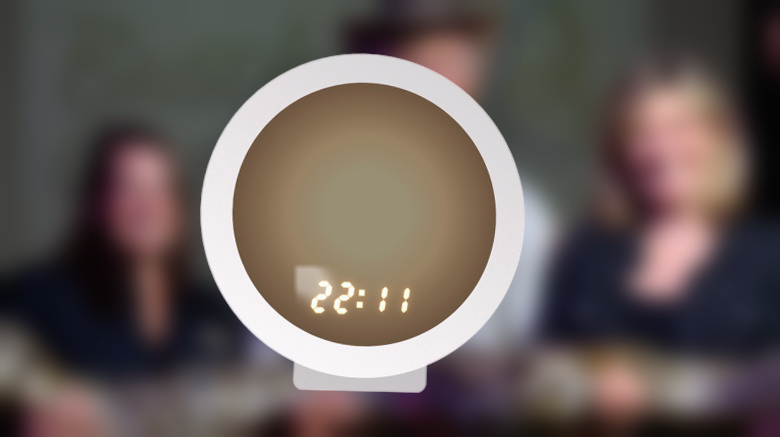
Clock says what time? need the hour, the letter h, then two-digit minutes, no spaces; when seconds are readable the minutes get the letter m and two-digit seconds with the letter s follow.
22h11
